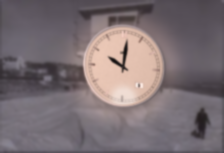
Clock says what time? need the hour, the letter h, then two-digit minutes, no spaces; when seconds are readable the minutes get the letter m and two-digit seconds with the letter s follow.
10h01
